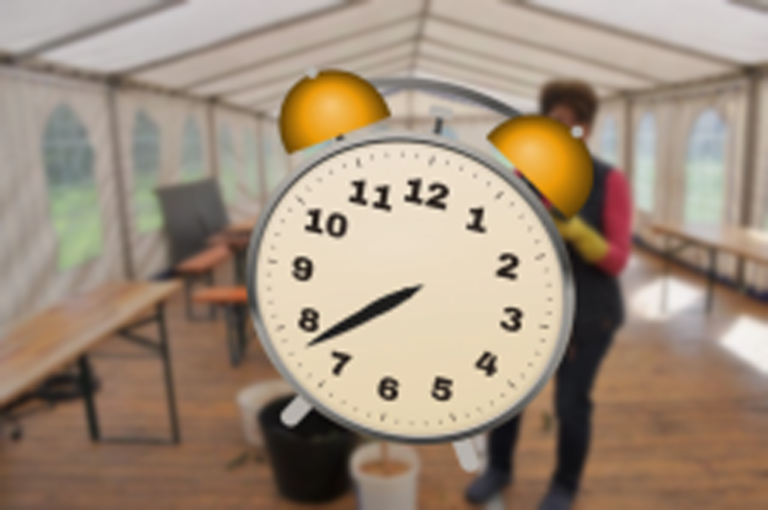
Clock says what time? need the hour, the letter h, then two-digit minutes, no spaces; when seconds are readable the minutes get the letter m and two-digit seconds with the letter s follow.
7h38
